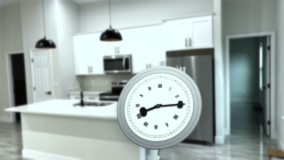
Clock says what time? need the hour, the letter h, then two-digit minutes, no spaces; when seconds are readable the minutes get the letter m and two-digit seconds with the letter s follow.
8h14
